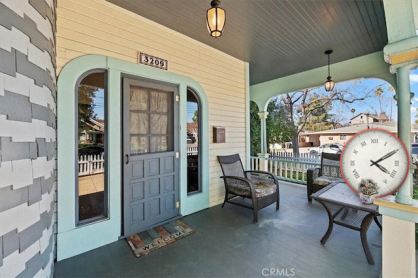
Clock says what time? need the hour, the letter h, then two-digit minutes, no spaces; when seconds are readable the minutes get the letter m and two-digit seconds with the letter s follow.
4h10
